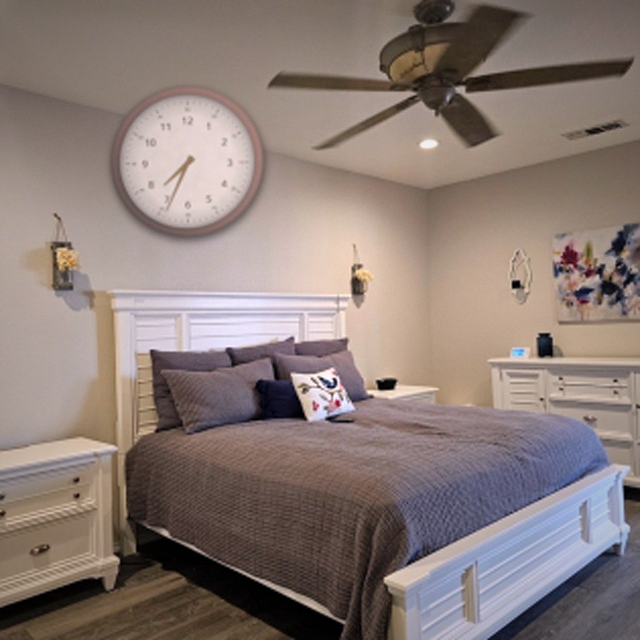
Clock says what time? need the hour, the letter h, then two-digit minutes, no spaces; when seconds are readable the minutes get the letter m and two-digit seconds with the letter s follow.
7h34
